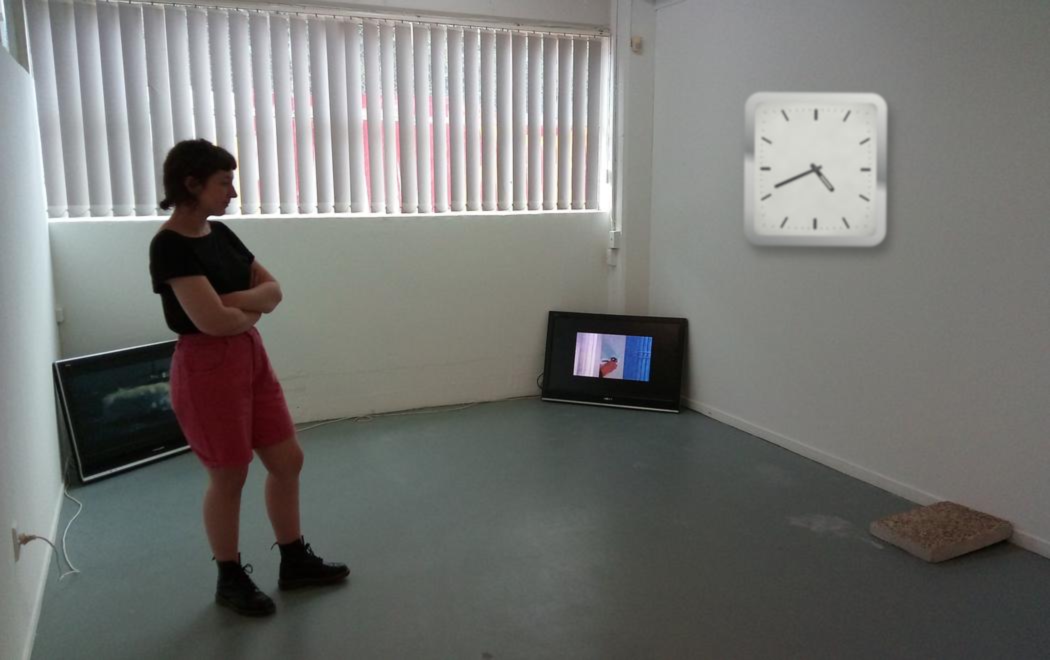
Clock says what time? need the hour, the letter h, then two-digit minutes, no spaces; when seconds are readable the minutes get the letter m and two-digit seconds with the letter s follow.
4h41
